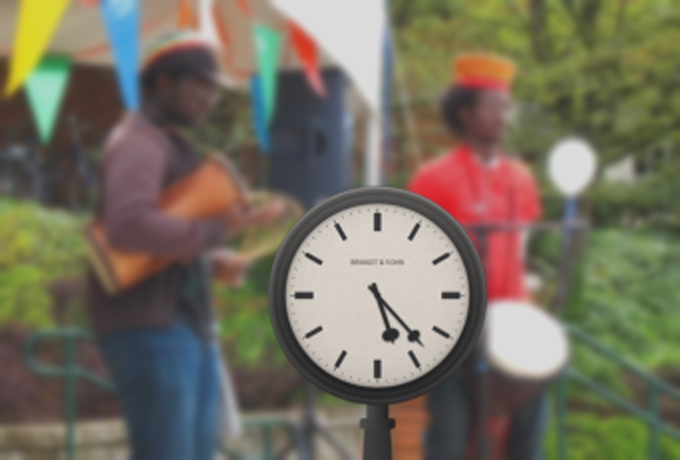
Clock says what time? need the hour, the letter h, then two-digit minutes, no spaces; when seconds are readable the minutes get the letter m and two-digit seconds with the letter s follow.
5h23
